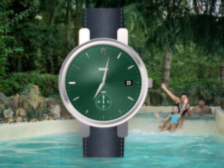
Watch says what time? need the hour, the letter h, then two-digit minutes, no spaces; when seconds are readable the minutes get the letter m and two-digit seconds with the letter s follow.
7h02
